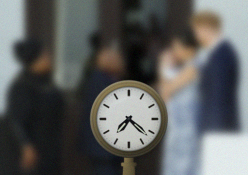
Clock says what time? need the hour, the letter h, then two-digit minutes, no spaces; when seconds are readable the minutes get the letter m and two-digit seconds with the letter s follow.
7h22
